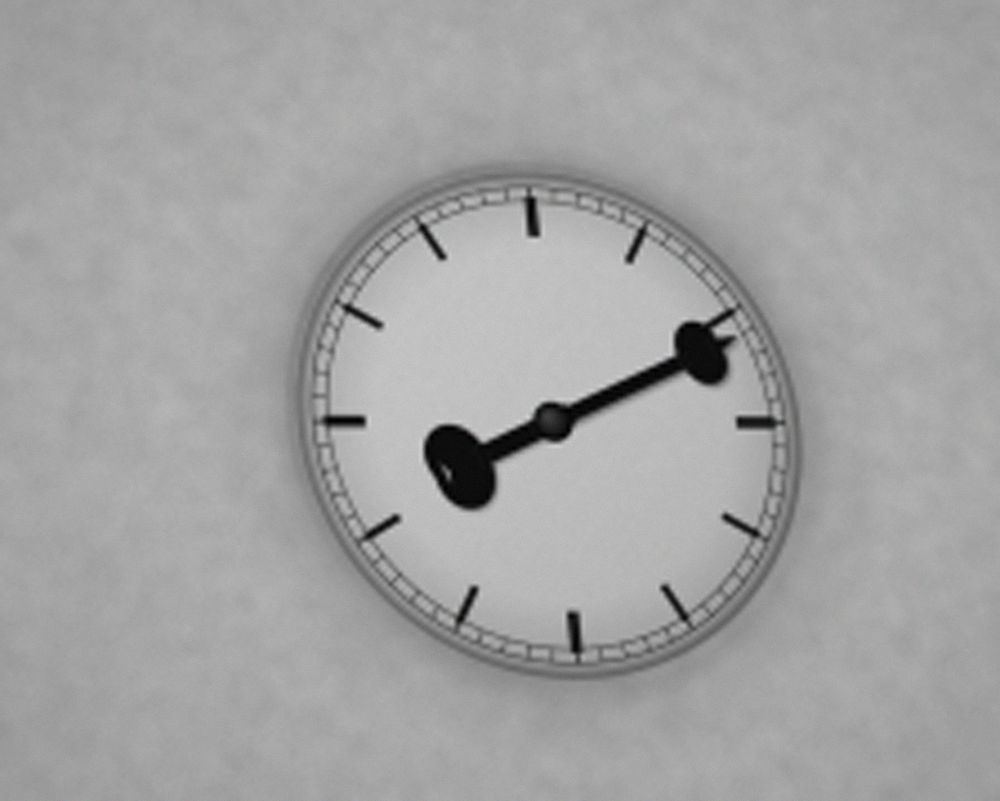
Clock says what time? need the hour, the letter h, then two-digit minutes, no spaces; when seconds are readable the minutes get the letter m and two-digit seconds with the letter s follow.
8h11
